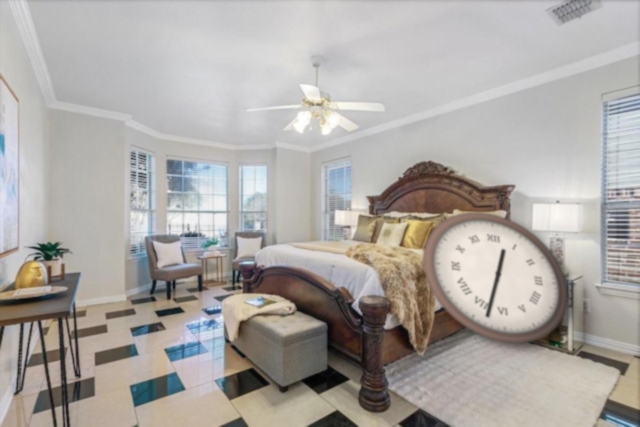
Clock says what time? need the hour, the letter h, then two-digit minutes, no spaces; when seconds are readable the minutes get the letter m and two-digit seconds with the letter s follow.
12h33
